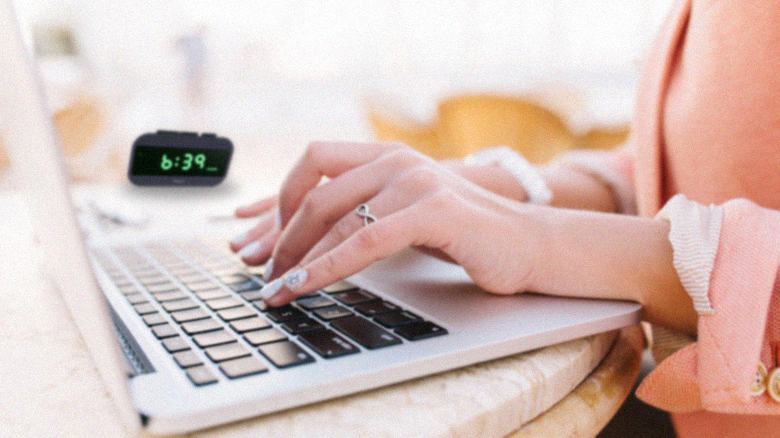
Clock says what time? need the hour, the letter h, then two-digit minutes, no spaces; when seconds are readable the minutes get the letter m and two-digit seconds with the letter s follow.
6h39
